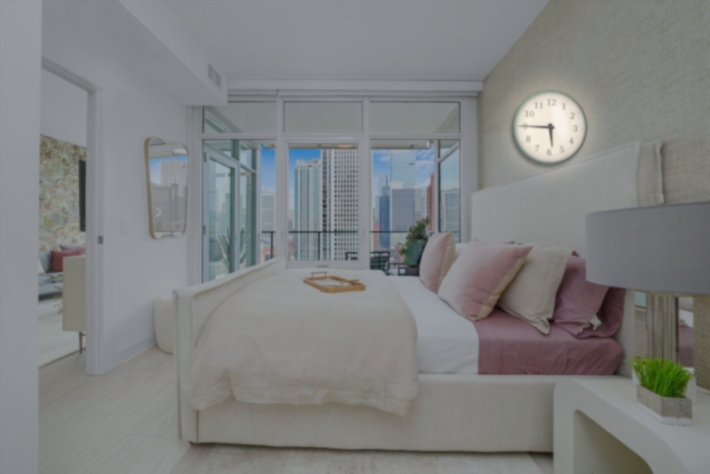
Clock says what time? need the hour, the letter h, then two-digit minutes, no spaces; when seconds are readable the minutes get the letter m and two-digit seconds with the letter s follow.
5h45
